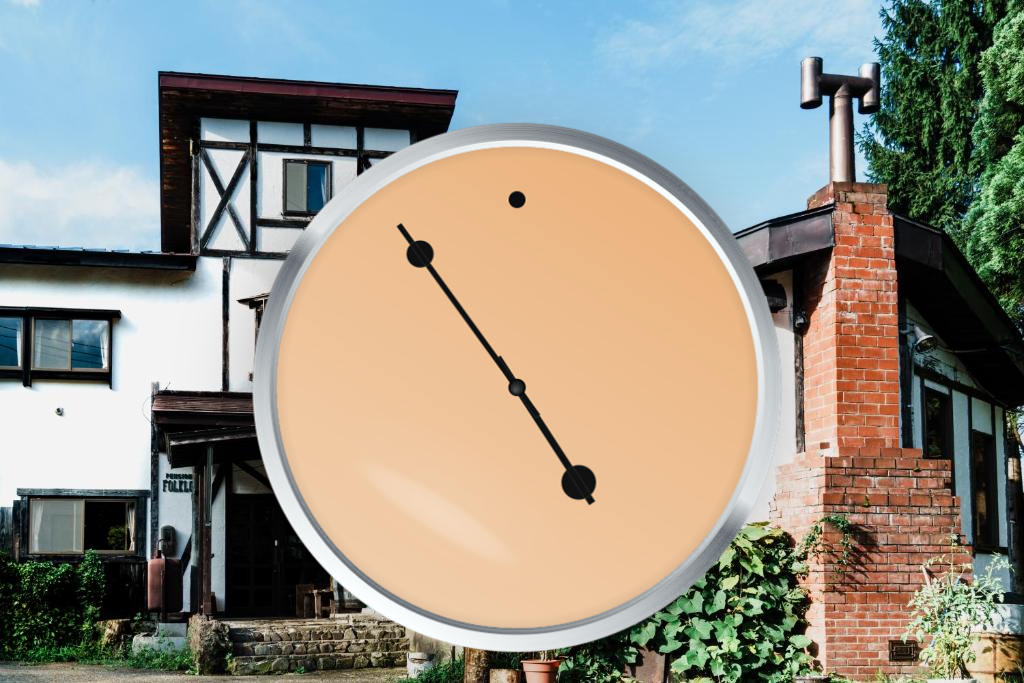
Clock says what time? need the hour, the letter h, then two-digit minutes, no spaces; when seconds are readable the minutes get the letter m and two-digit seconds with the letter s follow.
4h54
